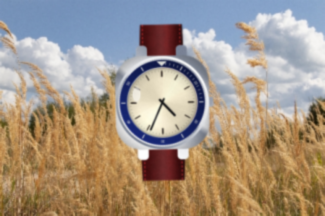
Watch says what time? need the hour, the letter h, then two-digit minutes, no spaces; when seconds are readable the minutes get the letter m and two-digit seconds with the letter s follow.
4h34
